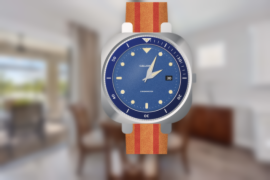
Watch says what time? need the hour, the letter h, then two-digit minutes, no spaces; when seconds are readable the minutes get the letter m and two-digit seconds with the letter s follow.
2h04
